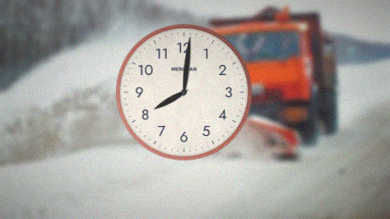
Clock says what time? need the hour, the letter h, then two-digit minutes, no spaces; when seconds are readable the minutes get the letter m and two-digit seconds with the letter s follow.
8h01
